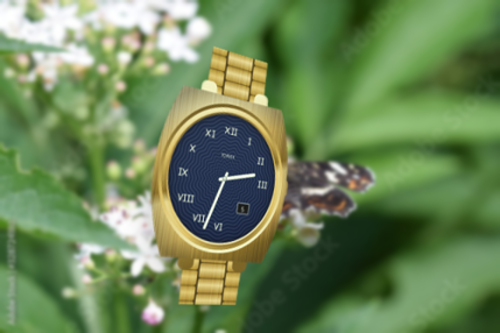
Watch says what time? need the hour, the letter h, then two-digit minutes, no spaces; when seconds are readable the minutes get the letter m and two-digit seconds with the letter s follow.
2h33
